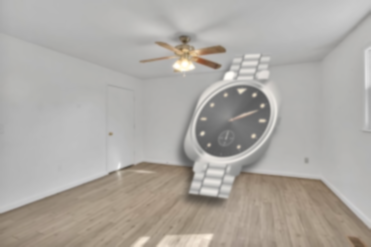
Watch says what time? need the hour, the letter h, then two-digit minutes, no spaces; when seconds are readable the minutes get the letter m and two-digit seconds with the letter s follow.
2h11
